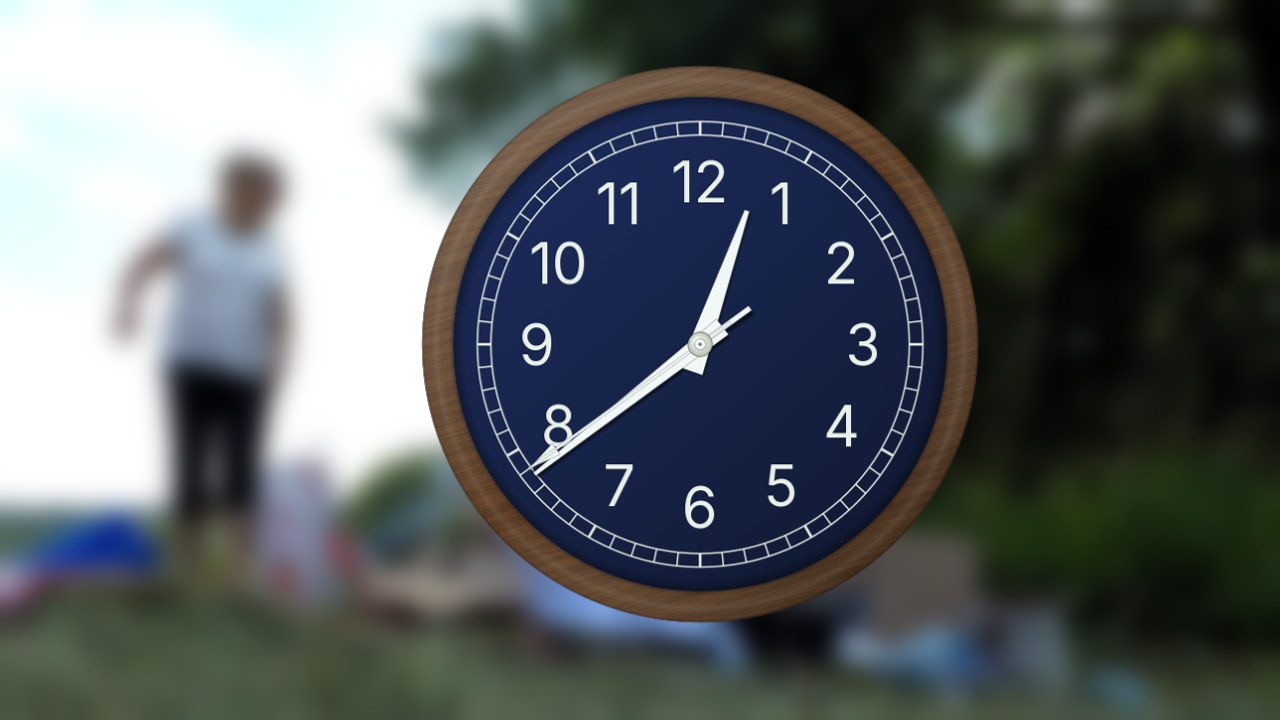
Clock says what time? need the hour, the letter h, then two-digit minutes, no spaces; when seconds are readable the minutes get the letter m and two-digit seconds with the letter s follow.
12h38m39s
